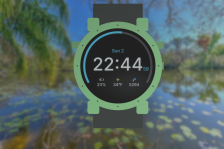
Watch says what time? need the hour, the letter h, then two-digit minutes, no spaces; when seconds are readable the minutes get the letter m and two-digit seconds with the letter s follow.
22h44
